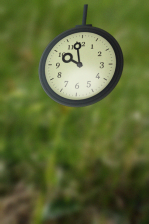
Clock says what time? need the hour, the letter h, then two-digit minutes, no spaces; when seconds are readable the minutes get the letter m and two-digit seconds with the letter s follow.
9h58
